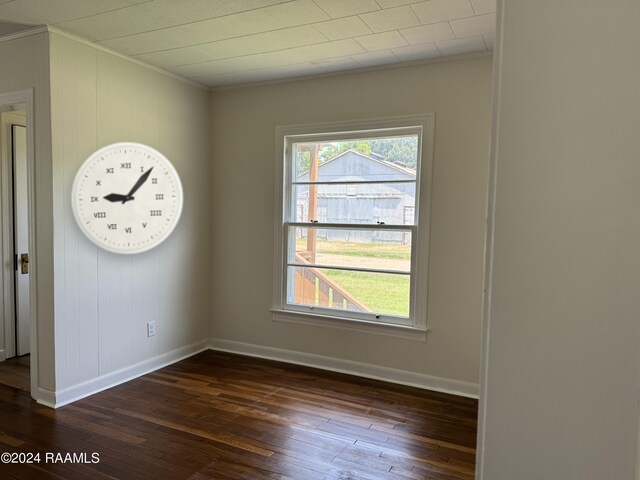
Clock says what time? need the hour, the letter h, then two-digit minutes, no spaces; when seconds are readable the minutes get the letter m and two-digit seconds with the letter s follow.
9h07
